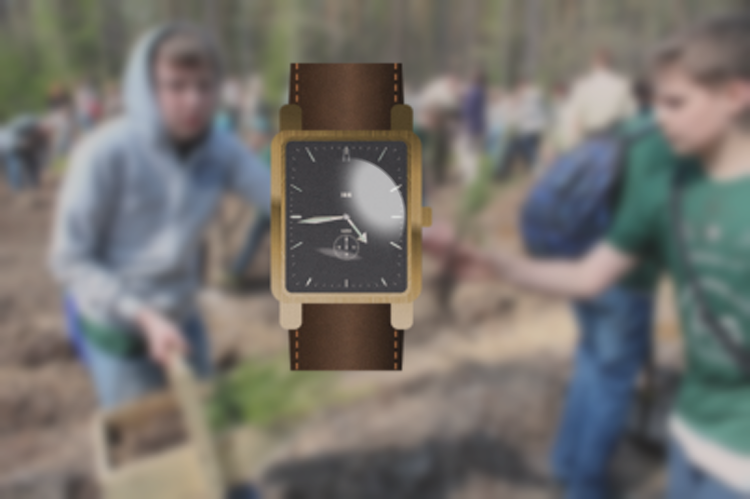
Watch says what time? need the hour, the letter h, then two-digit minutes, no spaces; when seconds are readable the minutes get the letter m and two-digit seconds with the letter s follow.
4h44
